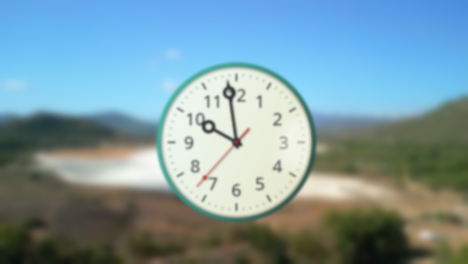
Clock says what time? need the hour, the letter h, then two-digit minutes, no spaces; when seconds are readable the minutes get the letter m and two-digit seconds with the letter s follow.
9h58m37s
